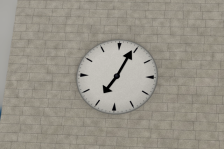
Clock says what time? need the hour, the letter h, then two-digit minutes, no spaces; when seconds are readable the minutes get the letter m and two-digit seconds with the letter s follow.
7h04
